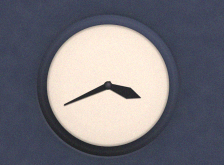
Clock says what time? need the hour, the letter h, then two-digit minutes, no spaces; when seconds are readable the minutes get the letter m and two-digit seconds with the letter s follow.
3h41
